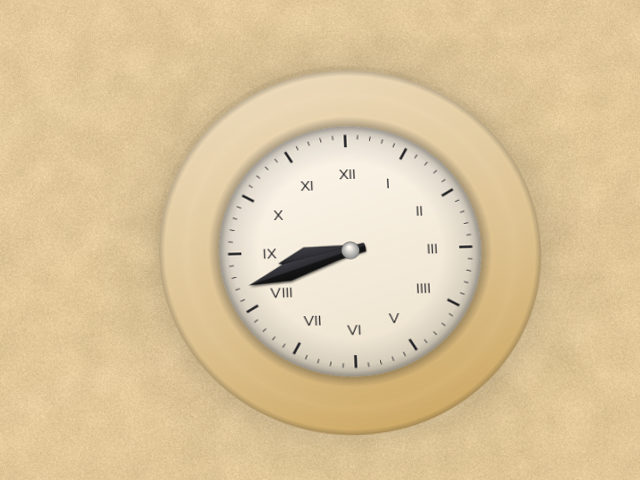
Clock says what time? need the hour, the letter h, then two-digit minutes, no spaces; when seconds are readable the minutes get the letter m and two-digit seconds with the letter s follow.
8h42
